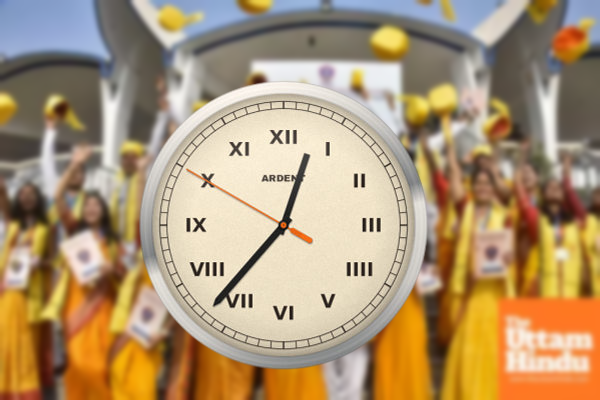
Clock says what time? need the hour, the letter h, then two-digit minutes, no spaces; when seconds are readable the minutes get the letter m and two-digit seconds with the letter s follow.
12h36m50s
